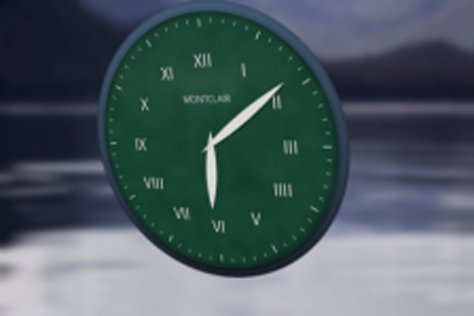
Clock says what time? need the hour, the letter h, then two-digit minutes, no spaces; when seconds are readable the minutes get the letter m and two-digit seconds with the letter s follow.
6h09
